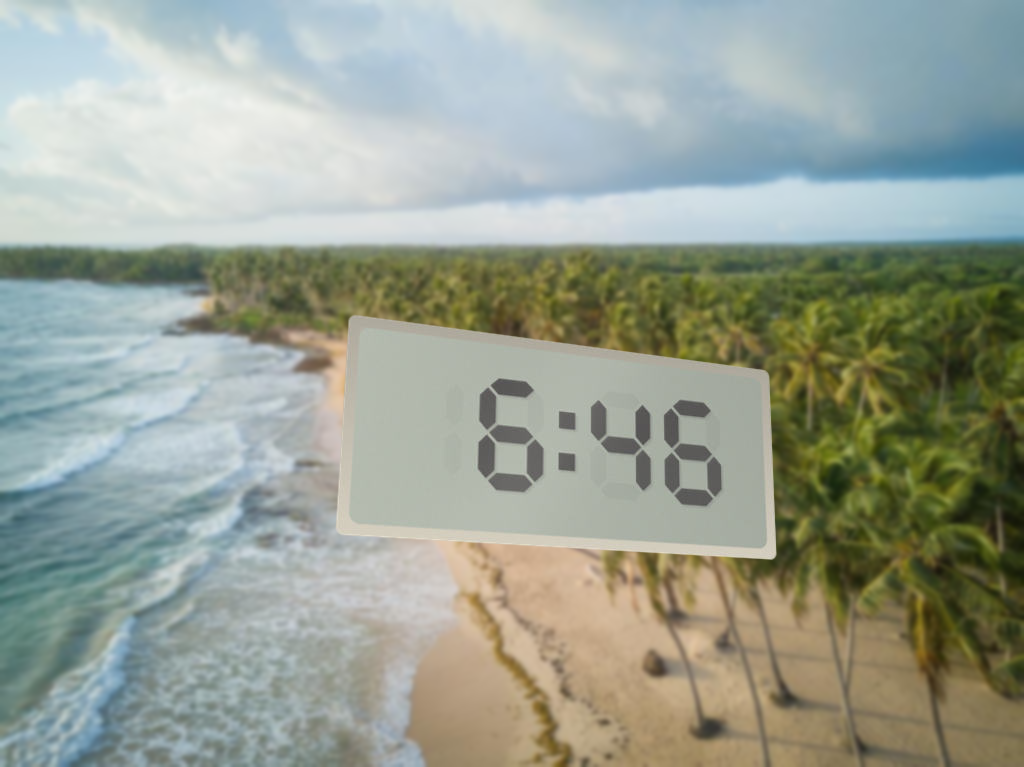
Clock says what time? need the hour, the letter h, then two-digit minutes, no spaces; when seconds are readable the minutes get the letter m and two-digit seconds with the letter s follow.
6h46
